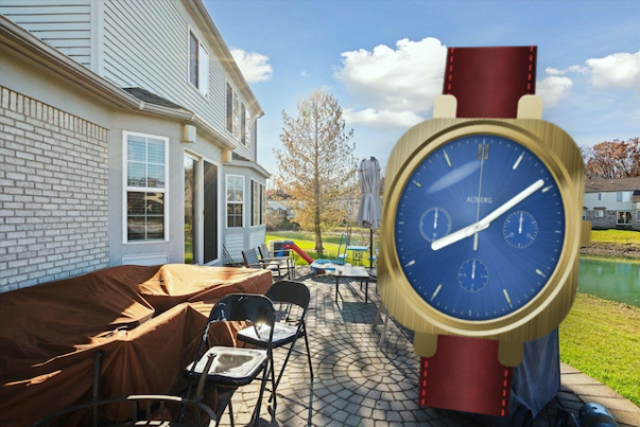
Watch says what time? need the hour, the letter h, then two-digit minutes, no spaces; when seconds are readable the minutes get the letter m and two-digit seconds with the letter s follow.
8h09
